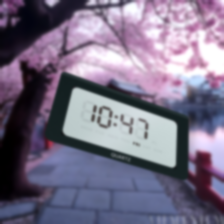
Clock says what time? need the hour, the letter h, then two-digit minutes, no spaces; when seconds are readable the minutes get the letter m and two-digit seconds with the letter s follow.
10h47
